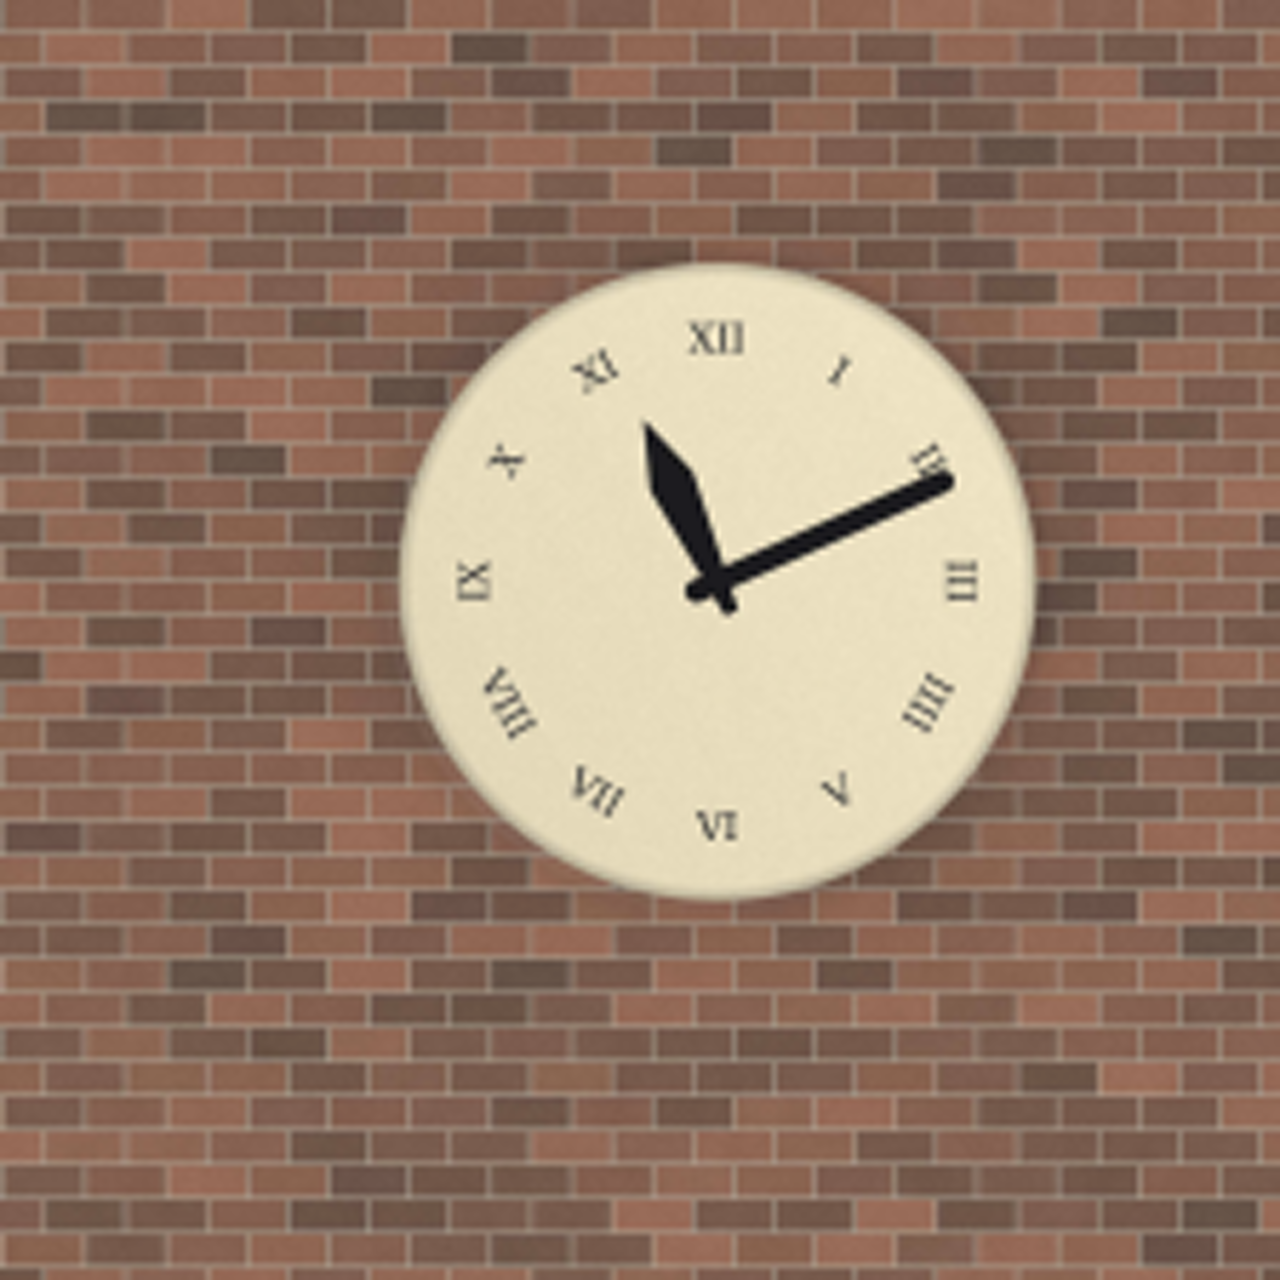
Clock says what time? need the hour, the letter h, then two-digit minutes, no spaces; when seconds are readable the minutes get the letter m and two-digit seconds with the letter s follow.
11h11
